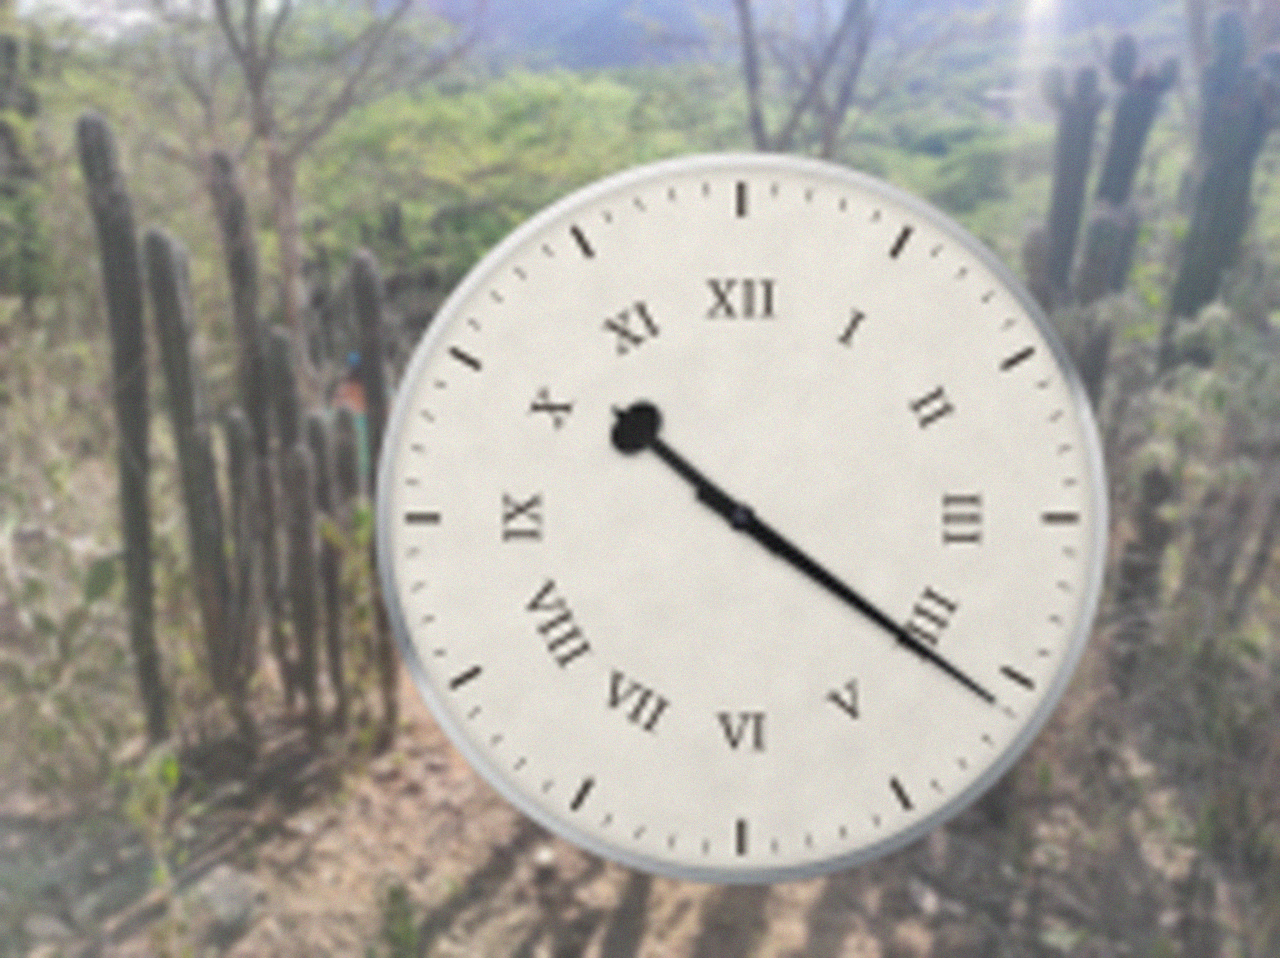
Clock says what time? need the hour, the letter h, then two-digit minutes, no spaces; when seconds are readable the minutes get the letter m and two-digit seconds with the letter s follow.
10h21
